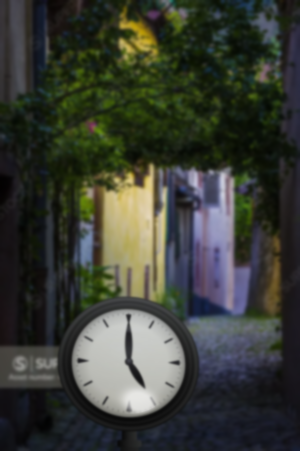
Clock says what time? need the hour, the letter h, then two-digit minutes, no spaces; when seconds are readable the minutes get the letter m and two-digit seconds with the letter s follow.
5h00
